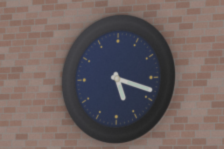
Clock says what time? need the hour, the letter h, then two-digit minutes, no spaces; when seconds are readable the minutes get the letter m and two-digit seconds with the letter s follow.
5h18
